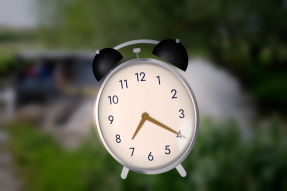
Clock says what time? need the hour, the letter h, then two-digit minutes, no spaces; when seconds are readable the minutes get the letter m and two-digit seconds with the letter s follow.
7h20
